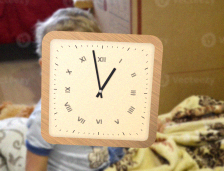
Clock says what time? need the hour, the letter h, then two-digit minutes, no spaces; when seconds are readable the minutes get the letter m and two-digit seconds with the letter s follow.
12h58
